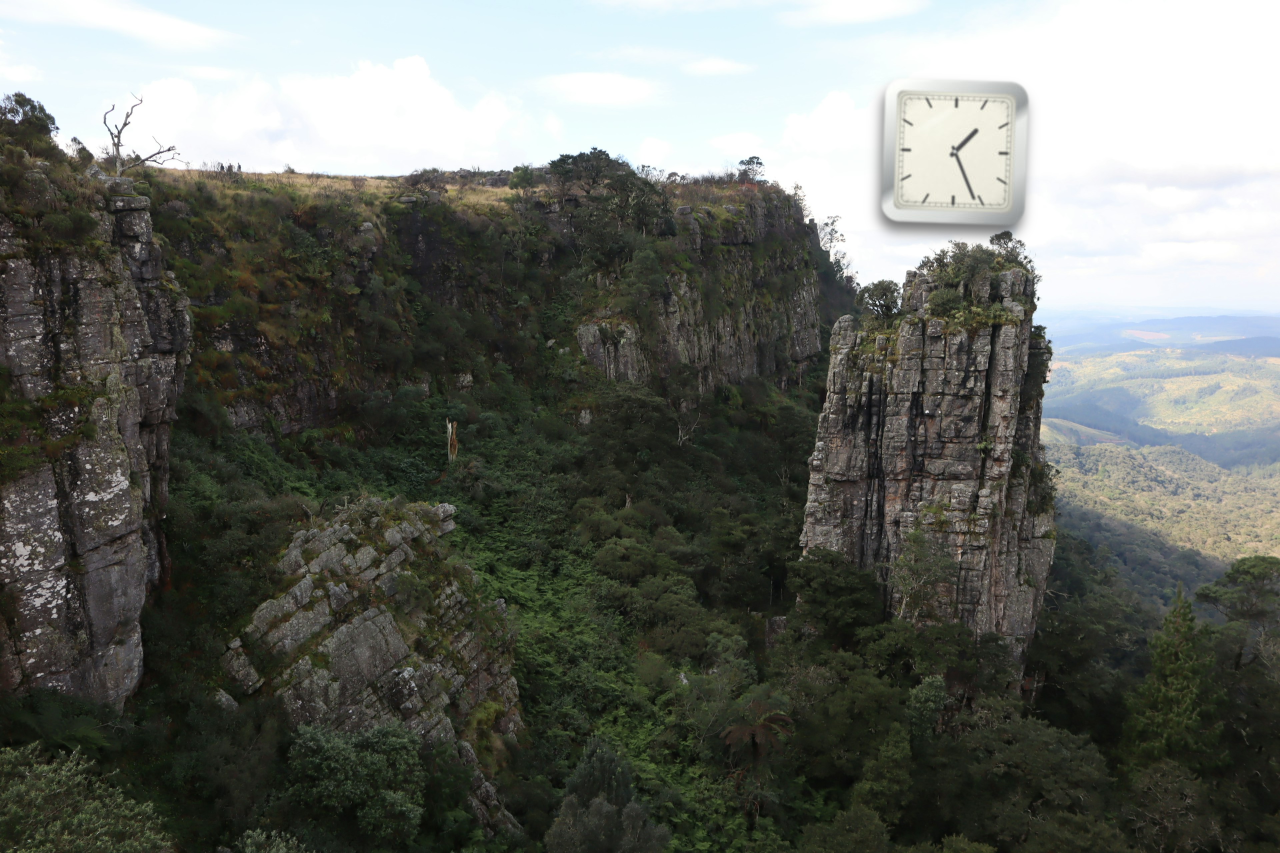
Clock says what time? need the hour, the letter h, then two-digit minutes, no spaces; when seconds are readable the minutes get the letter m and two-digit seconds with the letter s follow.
1h26
